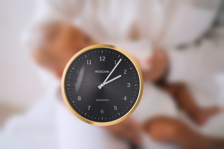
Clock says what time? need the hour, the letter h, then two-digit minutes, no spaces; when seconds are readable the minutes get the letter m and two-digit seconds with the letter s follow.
2h06
